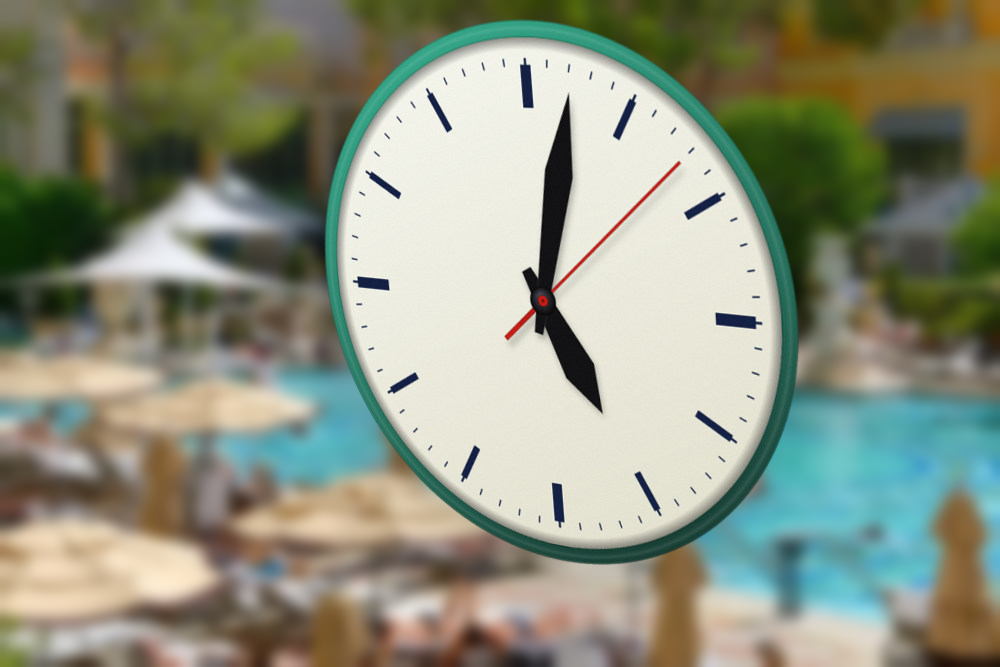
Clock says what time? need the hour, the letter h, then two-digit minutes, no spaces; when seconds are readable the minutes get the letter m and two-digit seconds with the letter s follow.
5h02m08s
